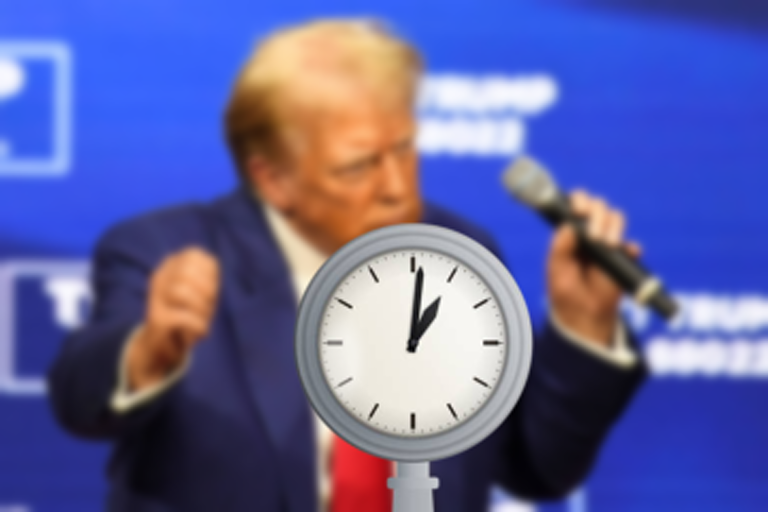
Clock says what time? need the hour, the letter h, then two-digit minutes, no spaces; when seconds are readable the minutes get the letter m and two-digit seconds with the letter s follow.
1h01
